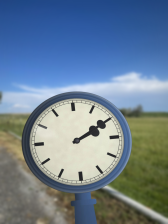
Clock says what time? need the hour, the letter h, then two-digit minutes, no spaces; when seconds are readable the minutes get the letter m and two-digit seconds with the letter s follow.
2h10
